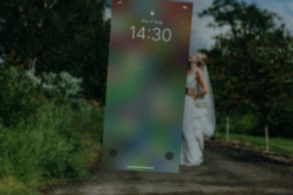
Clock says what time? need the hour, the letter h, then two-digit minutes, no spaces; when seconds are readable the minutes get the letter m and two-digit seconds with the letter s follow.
14h30
